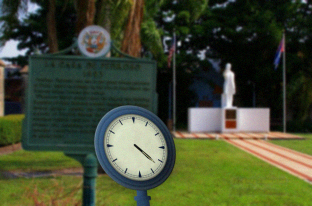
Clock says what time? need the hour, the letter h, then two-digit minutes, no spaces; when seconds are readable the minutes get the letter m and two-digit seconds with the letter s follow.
4h22
